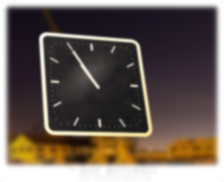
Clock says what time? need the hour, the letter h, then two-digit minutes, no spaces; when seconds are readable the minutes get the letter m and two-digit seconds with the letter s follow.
10h55
